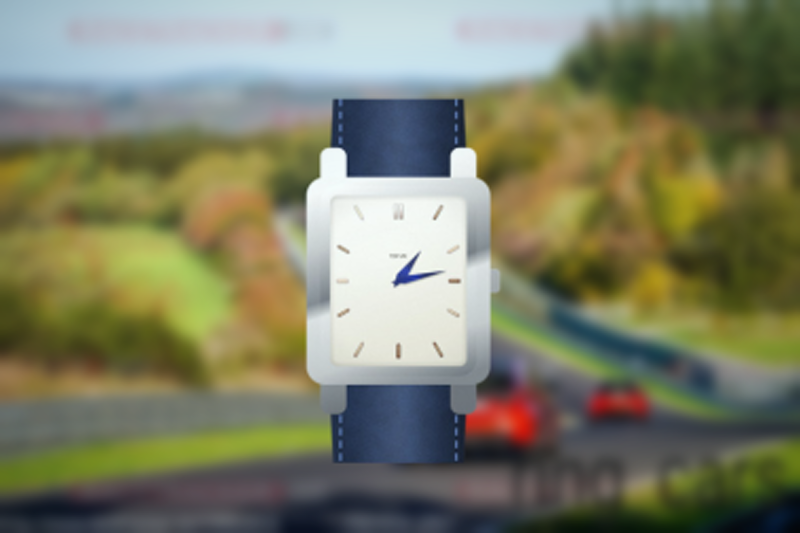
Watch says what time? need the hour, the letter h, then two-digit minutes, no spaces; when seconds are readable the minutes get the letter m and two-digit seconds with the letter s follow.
1h13
